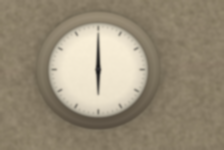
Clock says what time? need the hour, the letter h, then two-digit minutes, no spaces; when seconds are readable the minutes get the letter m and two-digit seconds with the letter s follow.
6h00
